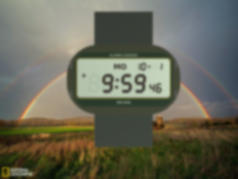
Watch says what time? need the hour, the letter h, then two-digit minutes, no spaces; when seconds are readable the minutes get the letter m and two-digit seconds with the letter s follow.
9h59
